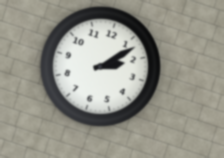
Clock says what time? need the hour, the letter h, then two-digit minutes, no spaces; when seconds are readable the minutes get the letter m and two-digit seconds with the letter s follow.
2h07
